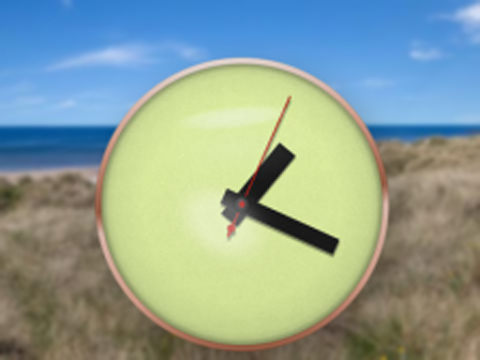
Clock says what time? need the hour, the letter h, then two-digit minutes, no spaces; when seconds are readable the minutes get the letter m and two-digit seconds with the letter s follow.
1h19m04s
